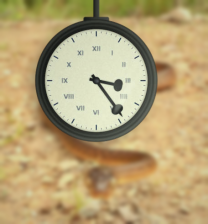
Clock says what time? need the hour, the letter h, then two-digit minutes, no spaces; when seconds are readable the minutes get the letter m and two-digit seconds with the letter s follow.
3h24
